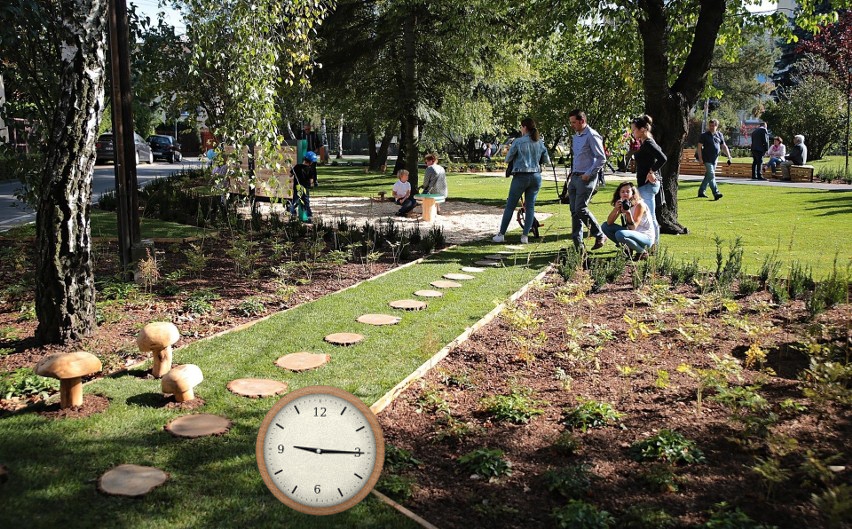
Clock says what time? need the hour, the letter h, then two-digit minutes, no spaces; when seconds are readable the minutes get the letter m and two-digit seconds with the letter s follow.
9h15
